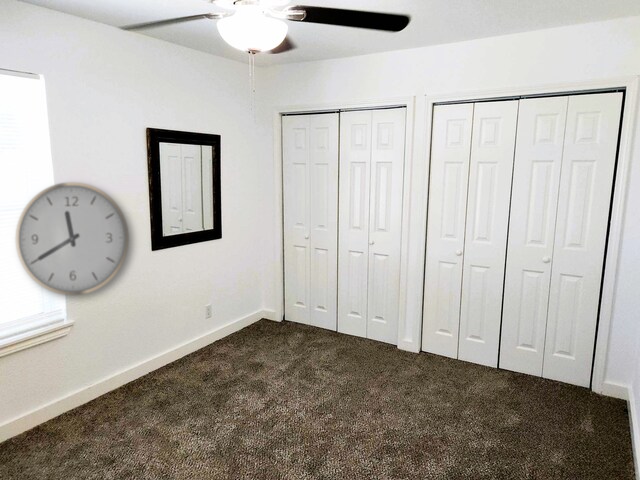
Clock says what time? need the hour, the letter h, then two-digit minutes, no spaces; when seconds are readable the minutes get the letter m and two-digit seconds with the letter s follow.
11h40
